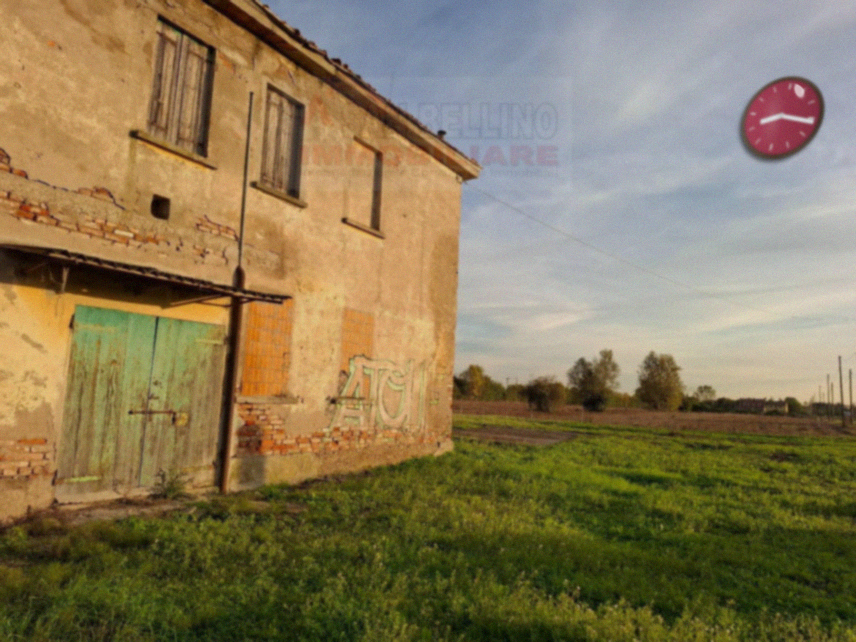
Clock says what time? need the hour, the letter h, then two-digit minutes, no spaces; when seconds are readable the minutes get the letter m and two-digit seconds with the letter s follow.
8h16
